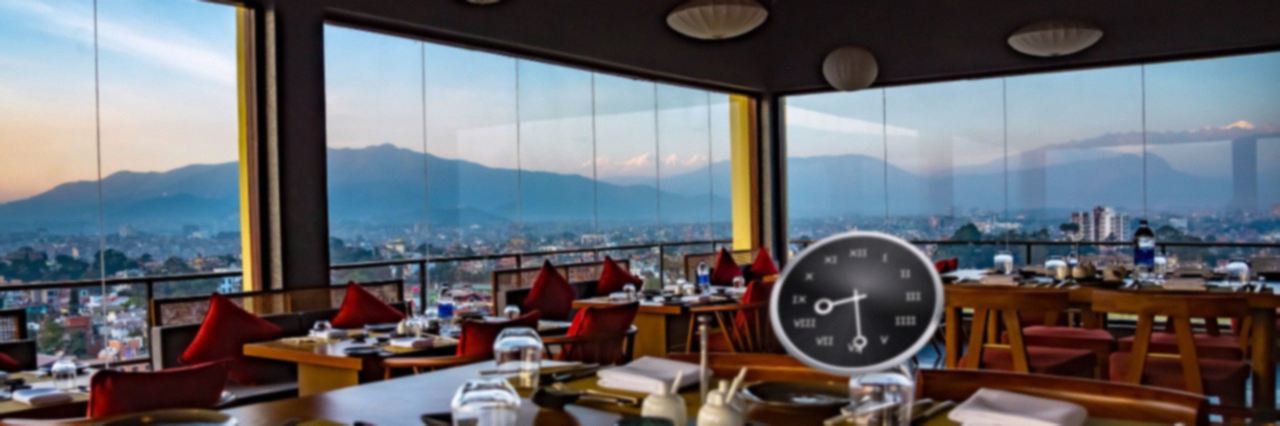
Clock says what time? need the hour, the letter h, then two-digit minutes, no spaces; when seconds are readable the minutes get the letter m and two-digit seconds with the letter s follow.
8h29
